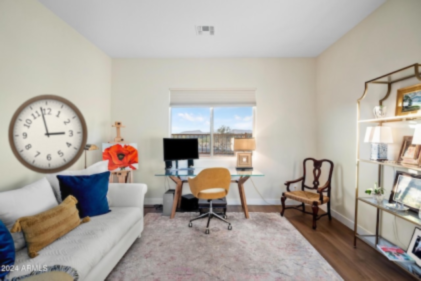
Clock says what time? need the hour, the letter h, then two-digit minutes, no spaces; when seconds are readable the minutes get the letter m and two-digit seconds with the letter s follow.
2h58
